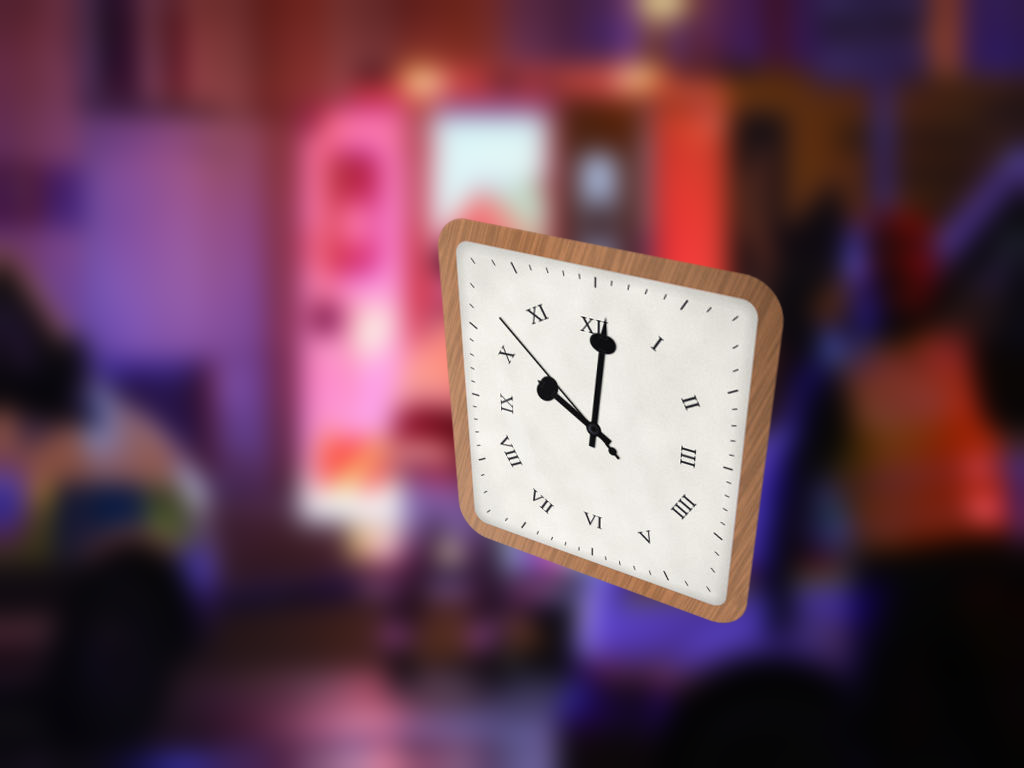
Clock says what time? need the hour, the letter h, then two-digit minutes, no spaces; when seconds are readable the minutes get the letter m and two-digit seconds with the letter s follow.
10h00m52s
